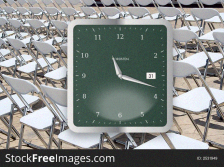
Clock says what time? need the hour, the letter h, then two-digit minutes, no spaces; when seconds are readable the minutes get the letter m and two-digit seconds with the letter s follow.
11h18
